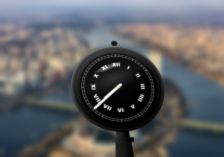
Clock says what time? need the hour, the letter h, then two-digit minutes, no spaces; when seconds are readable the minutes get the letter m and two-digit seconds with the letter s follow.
7h38
